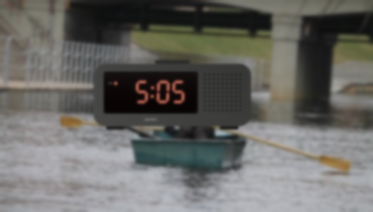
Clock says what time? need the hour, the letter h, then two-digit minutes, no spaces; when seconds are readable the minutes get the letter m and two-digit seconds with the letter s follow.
5h05
